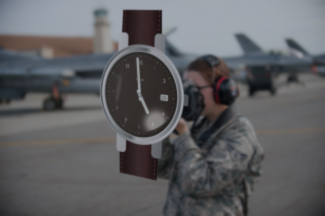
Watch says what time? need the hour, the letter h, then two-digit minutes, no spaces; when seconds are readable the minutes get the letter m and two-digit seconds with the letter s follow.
4h59
